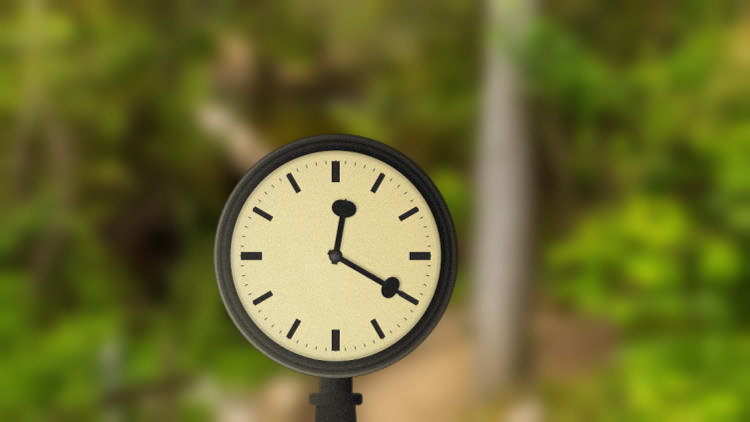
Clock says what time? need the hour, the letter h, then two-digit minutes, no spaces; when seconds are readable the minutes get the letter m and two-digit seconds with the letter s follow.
12h20
